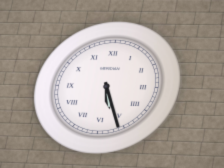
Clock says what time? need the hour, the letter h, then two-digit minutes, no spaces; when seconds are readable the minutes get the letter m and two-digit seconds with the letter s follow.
5h26
